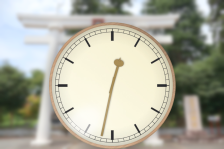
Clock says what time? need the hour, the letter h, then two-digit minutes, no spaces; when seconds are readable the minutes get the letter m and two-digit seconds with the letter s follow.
12h32
